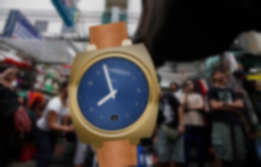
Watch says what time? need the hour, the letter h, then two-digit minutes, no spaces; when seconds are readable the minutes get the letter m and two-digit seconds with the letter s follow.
7h58
